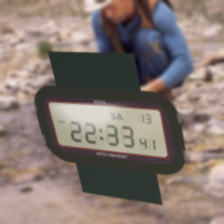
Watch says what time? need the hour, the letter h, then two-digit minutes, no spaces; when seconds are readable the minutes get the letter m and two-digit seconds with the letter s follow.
22h33m41s
